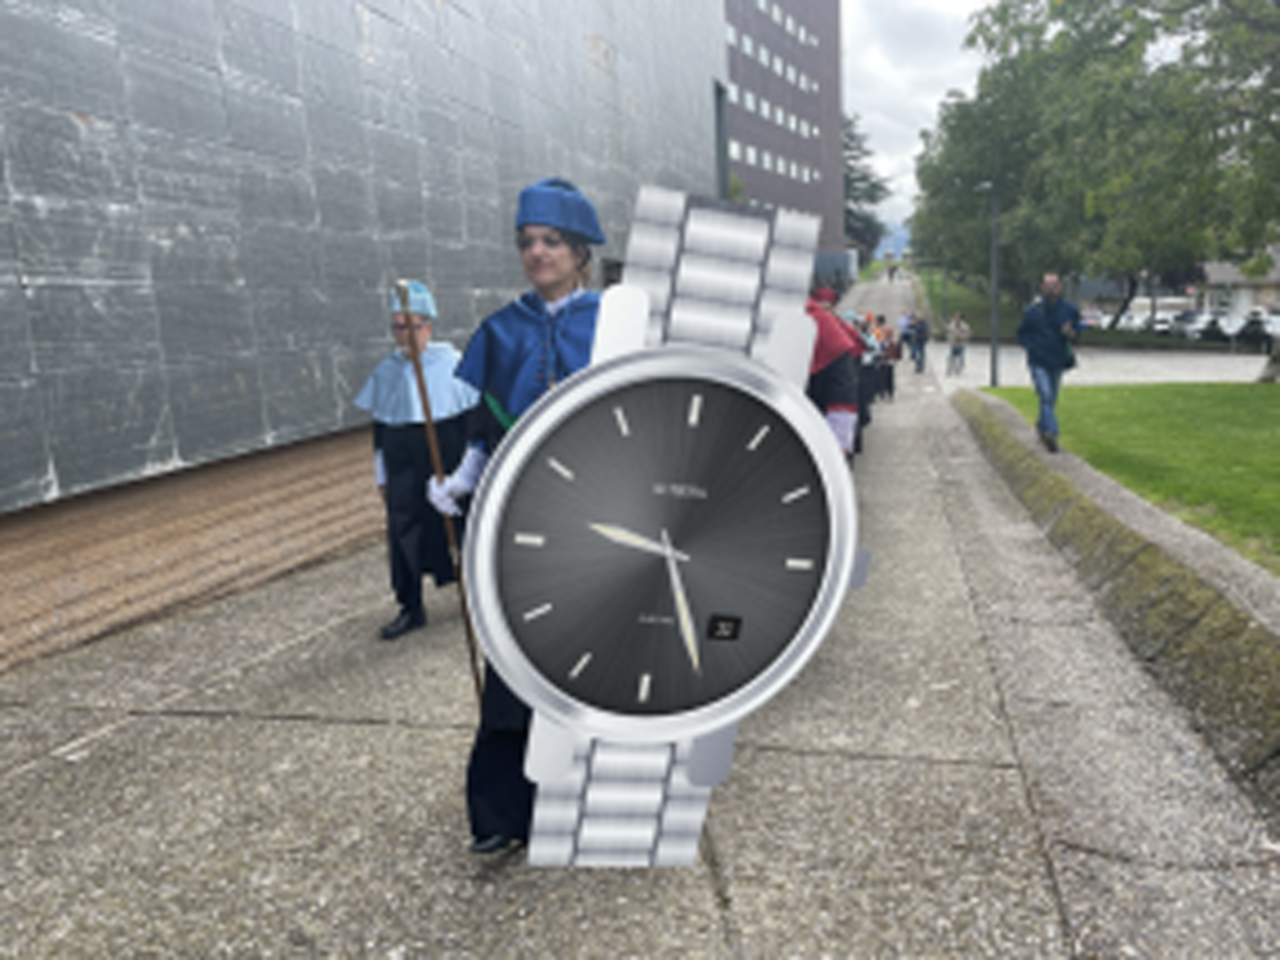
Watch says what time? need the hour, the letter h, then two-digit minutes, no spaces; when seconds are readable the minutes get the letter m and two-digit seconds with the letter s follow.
9h26
